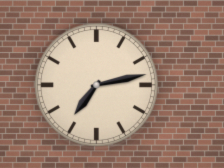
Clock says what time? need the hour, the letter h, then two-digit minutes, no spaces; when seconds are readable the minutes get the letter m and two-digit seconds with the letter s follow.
7h13
